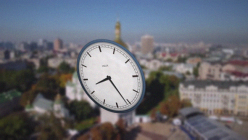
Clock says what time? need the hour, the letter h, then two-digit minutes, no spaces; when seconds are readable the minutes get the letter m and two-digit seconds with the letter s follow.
8h26
